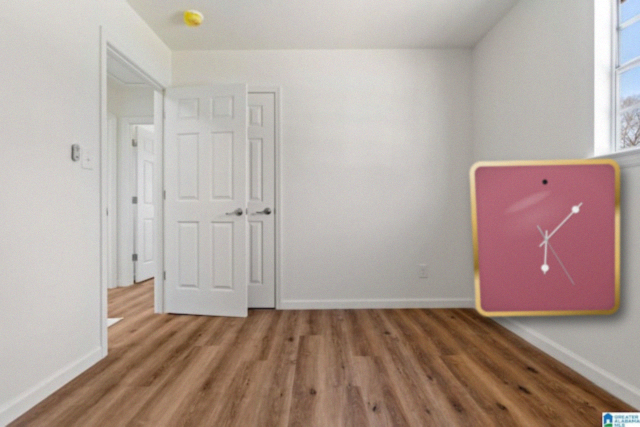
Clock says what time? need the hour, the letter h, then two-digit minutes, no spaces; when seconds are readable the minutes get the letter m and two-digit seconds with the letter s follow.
6h07m25s
